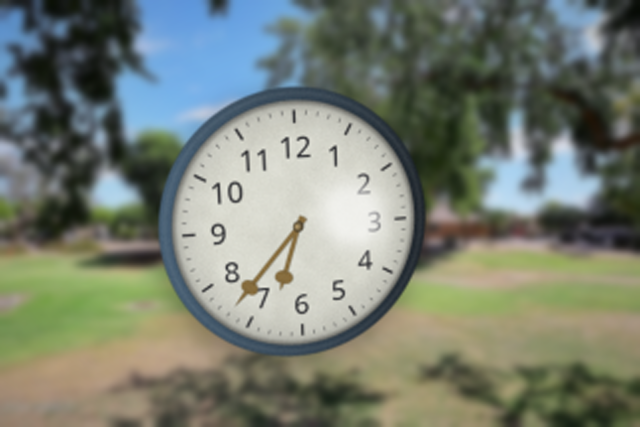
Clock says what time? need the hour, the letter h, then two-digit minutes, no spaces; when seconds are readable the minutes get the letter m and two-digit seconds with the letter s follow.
6h37
